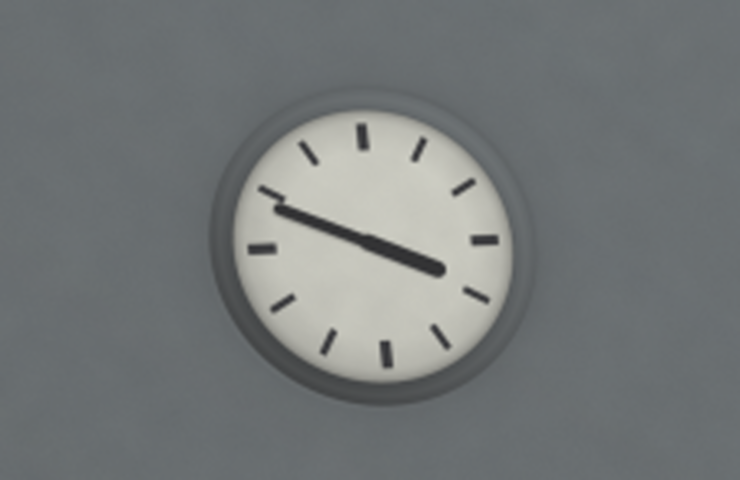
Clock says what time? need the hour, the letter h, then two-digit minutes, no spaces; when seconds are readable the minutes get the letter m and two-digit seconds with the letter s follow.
3h49
